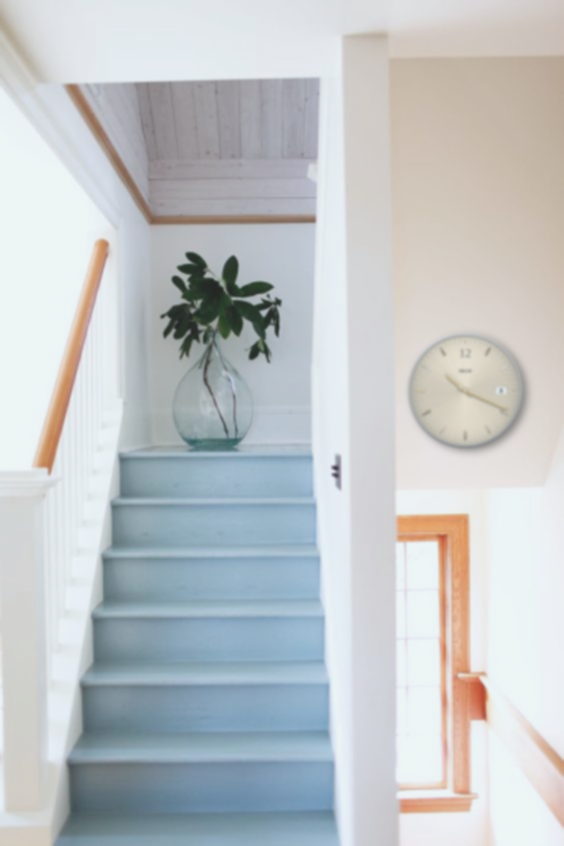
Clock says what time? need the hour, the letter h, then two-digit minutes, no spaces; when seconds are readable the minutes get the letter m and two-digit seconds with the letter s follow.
10h19
